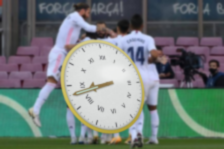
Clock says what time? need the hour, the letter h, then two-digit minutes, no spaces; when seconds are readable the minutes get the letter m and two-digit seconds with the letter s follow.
8h43
